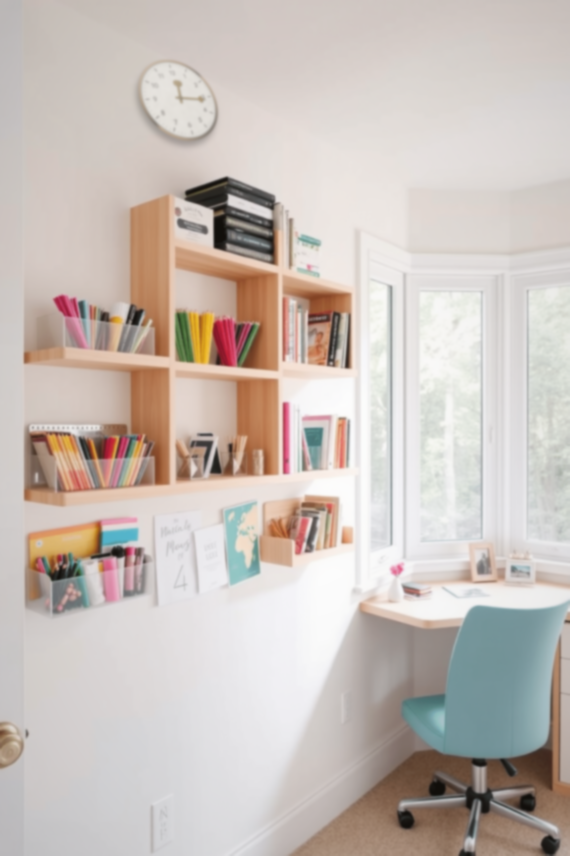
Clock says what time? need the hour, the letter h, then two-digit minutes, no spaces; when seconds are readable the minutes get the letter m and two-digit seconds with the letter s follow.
12h16
